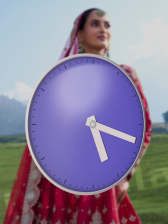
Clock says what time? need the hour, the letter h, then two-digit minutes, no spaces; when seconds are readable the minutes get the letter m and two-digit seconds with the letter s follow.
5h18
